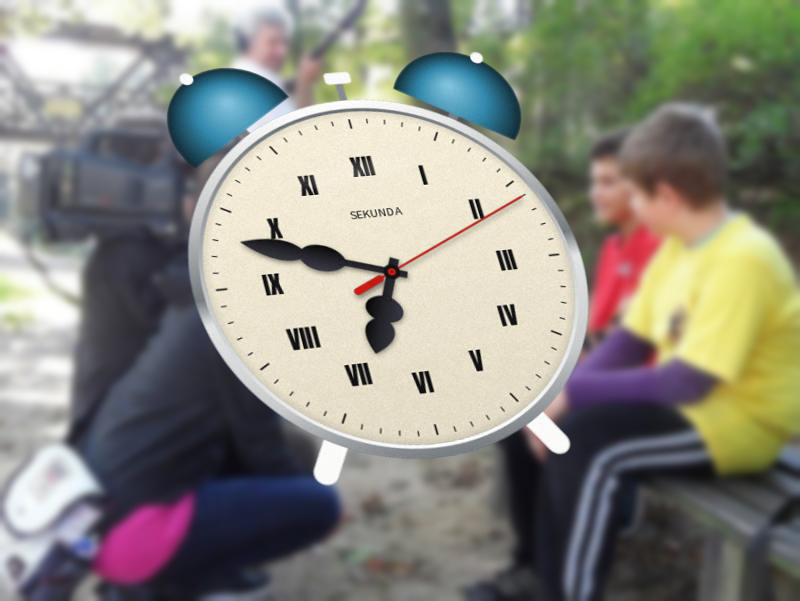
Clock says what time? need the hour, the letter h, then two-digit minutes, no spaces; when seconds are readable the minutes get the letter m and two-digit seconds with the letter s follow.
6h48m11s
